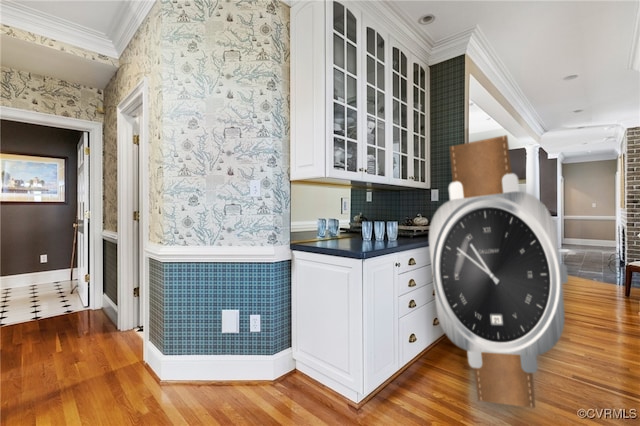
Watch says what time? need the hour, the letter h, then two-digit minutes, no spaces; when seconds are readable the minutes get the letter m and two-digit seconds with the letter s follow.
10h51
